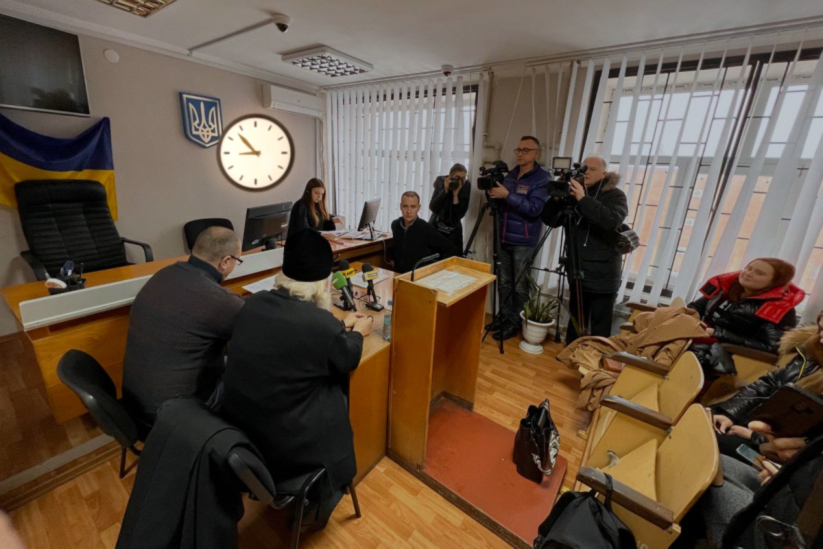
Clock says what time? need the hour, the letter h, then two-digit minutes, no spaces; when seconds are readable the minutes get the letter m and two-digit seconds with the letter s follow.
8h53
